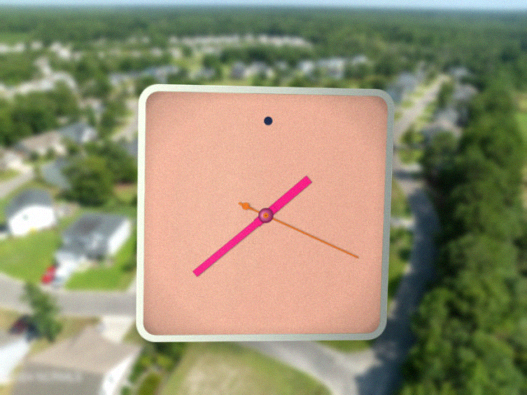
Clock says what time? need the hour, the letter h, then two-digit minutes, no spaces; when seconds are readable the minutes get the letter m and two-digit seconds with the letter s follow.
1h38m19s
